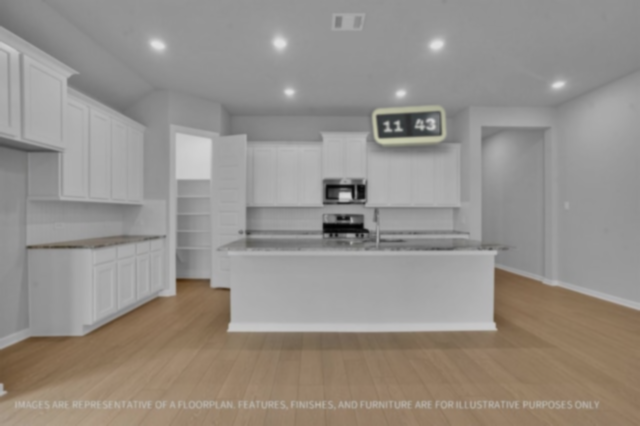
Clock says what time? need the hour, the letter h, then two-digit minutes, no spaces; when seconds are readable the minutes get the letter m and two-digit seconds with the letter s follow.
11h43
